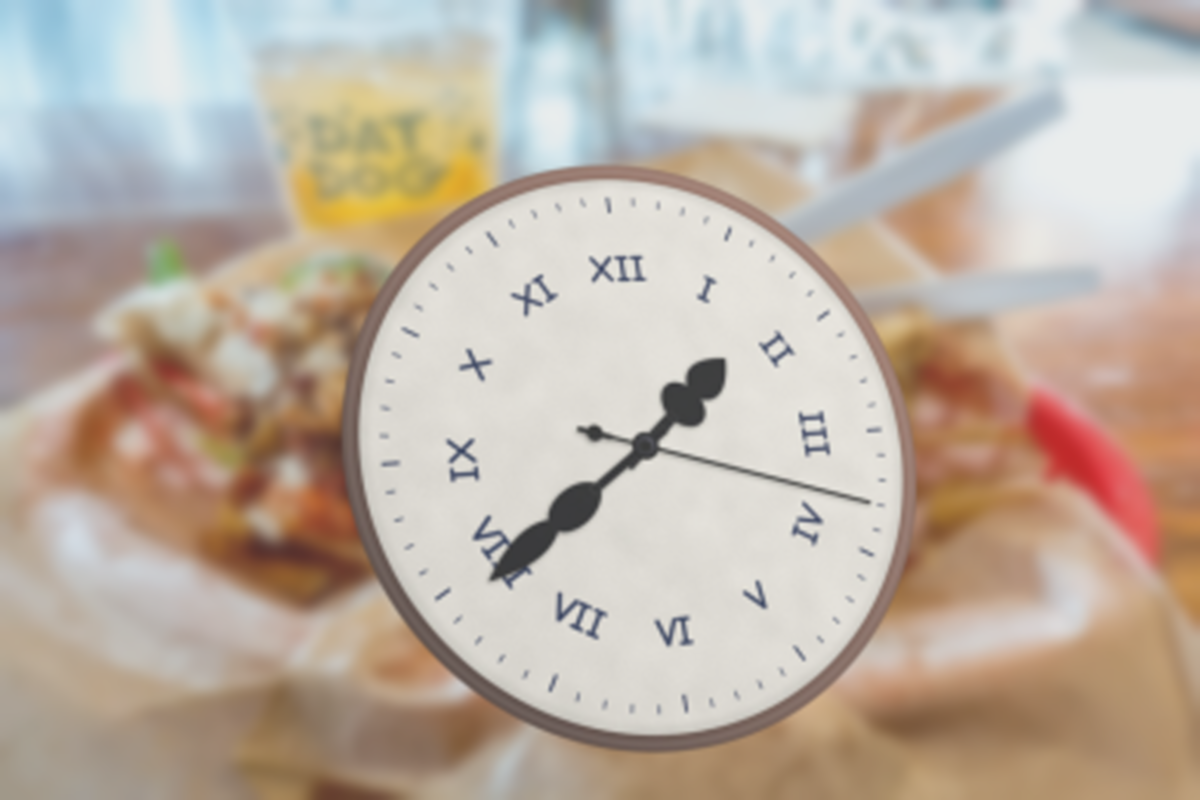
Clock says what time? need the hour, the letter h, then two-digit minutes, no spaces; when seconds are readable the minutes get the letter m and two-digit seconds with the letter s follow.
1h39m18s
